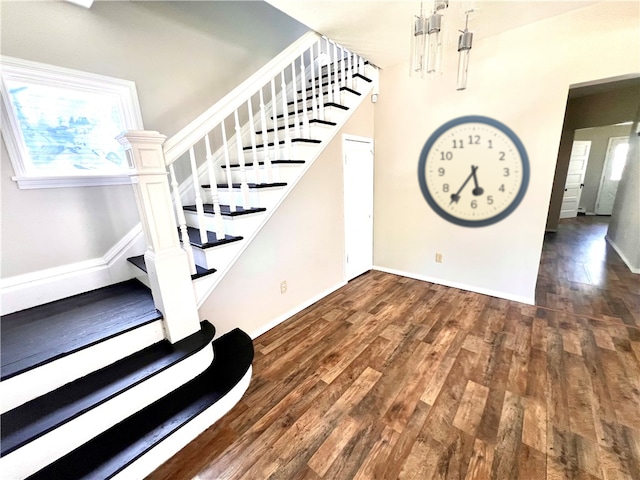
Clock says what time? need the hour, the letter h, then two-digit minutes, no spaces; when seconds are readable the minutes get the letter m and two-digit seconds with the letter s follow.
5h36
